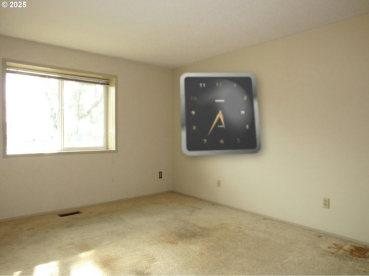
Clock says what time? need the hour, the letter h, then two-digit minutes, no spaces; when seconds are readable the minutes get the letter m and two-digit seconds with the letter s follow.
5h35
